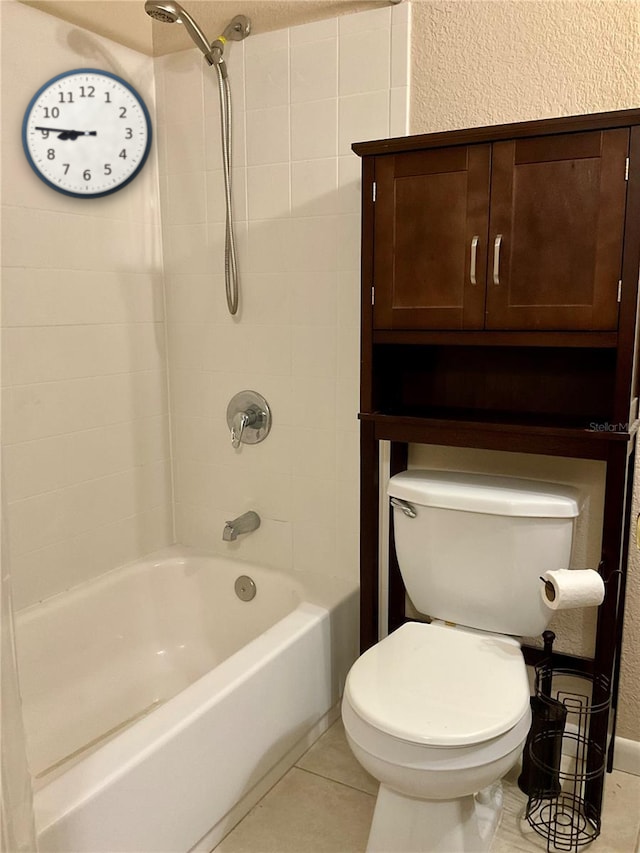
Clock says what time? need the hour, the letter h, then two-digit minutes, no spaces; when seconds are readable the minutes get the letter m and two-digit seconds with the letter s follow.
8h46
